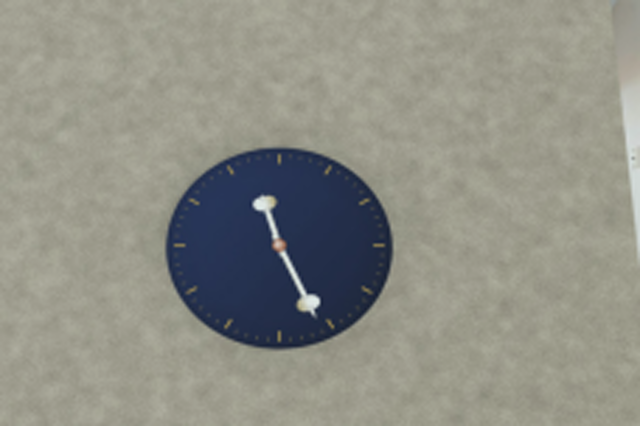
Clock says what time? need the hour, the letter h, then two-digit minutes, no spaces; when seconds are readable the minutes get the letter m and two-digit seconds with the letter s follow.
11h26
